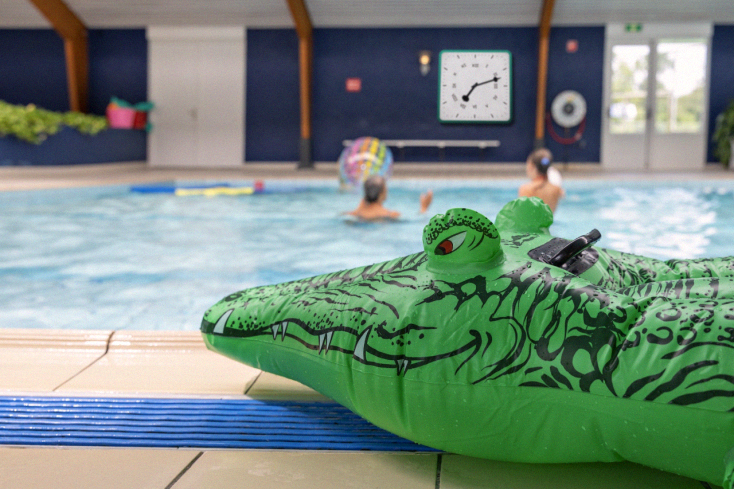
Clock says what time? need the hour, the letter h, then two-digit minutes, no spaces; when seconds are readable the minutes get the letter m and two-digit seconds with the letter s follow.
7h12
